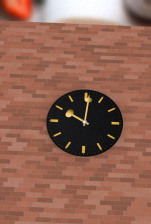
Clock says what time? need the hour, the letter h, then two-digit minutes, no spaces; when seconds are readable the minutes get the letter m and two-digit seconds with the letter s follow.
10h01
